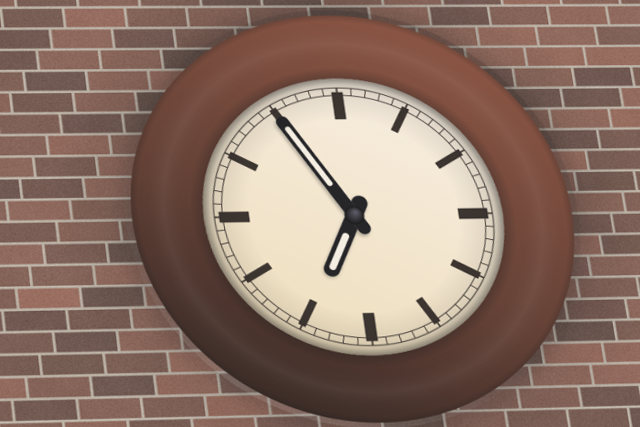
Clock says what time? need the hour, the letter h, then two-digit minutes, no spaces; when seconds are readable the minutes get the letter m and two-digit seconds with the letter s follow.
6h55
